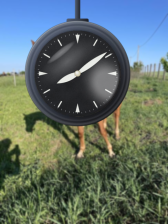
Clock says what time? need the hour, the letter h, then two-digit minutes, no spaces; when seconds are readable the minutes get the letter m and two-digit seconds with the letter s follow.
8h09
